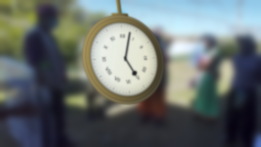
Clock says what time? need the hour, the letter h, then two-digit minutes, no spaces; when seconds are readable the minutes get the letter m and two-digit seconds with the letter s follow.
5h03
